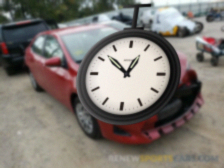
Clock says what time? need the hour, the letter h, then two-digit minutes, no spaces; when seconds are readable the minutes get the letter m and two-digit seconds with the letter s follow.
12h52
